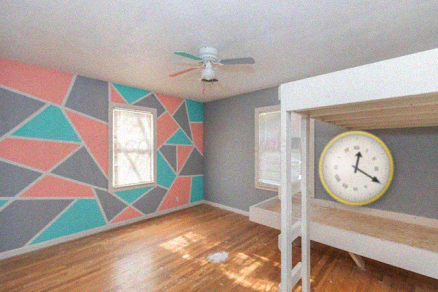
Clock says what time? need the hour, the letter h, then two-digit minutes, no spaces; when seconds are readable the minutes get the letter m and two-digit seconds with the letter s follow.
12h20
